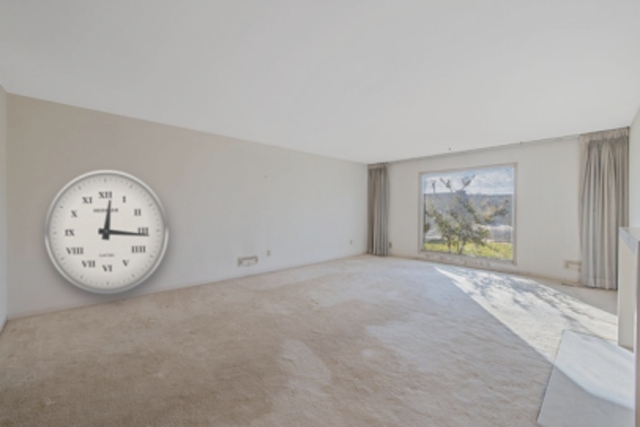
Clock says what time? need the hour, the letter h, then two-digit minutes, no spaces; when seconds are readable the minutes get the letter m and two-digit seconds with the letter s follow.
12h16
